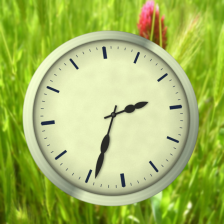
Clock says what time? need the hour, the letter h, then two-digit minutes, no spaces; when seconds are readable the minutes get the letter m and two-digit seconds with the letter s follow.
2h34
